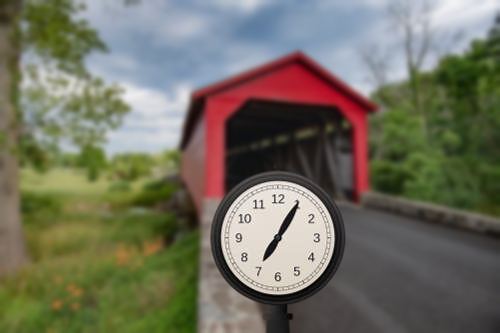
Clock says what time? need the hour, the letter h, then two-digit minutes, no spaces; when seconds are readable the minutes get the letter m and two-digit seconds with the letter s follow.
7h05
